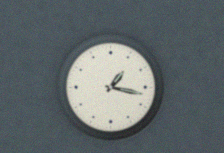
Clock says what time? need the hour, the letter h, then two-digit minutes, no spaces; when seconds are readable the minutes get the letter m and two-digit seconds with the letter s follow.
1h17
